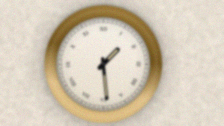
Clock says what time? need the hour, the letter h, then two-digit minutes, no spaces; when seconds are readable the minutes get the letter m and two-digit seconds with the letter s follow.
1h29
